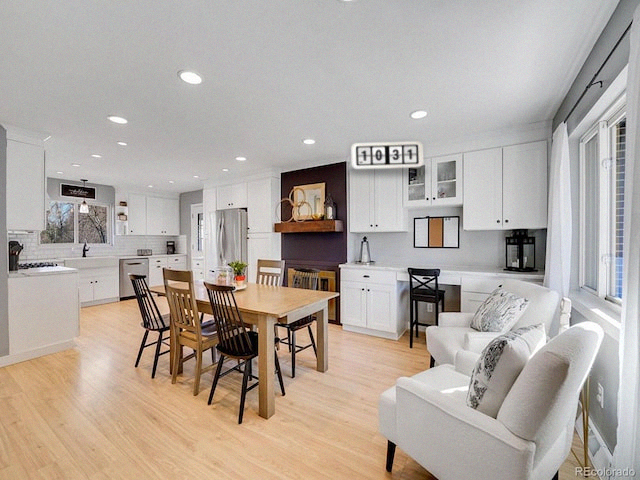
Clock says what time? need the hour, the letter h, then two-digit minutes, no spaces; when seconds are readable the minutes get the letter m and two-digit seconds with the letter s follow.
10h31
